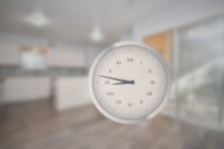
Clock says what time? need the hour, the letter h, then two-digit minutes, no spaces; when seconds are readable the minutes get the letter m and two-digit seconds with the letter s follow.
8h47
